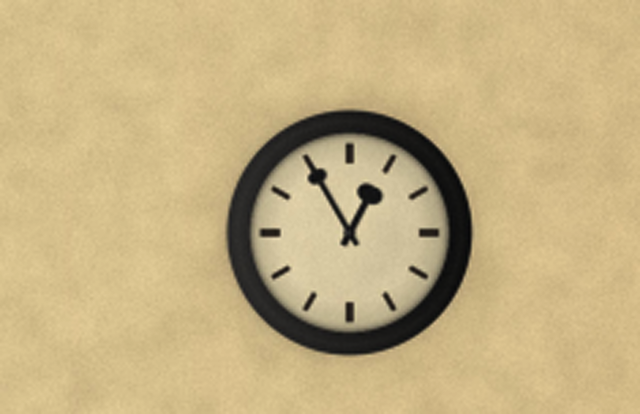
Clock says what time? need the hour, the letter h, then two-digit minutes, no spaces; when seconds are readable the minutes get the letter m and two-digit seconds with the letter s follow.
12h55
